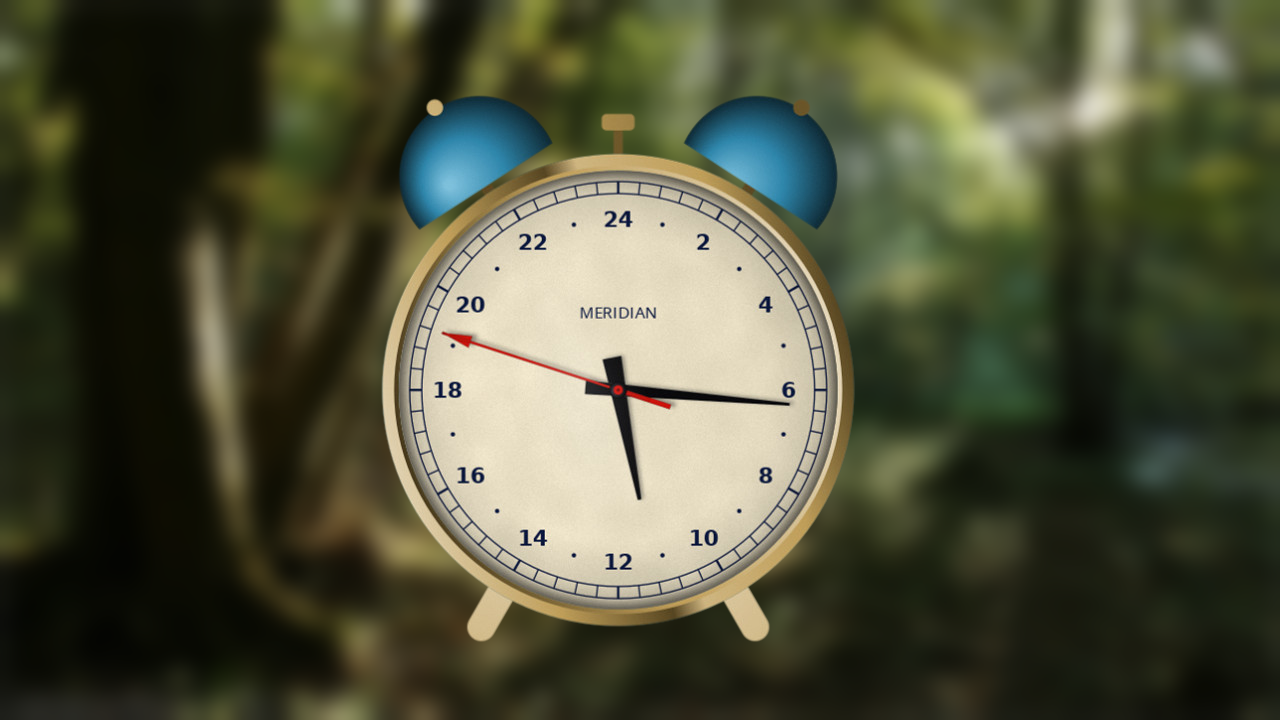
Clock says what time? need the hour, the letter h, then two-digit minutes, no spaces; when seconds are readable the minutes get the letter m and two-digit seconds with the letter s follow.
11h15m48s
